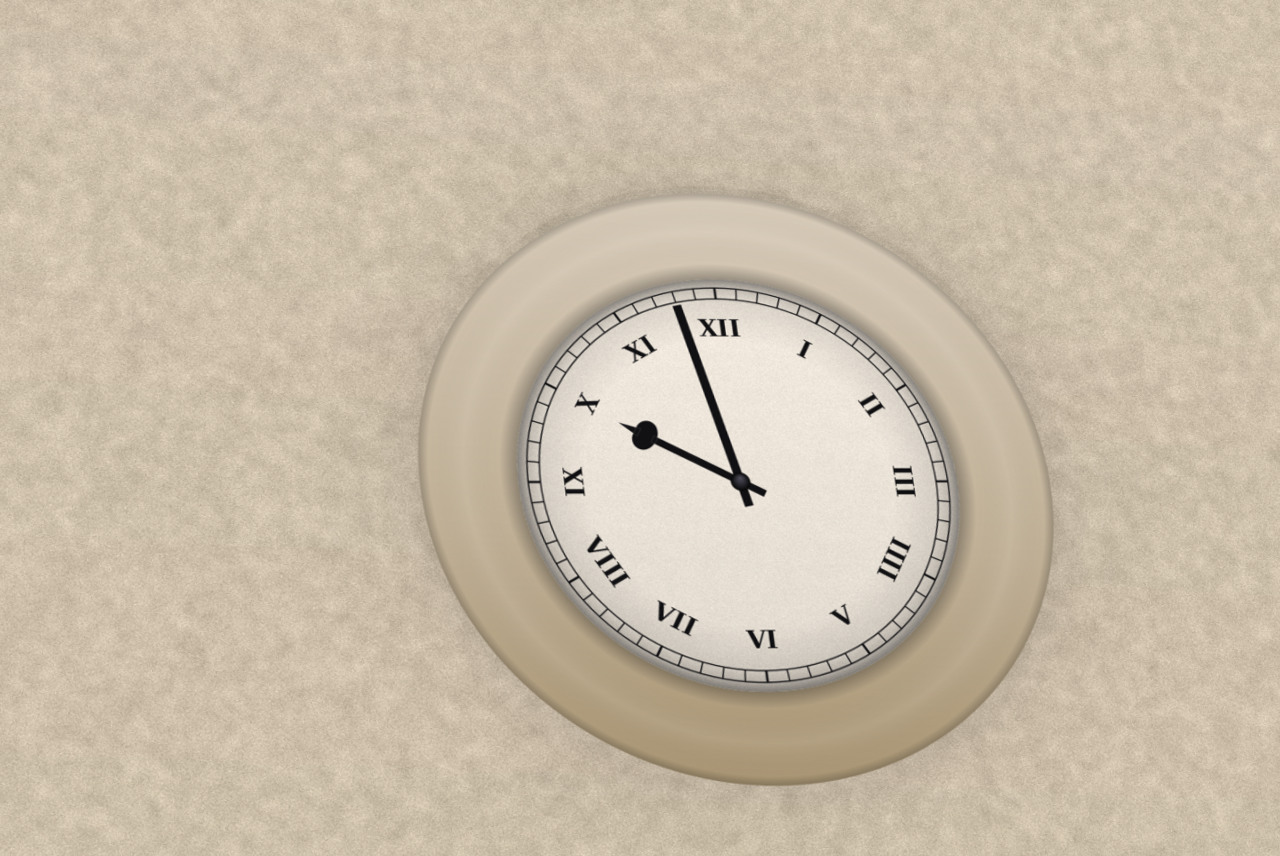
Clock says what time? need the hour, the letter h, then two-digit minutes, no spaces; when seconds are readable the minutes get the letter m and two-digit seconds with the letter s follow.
9h58
